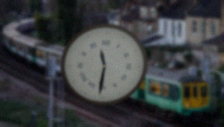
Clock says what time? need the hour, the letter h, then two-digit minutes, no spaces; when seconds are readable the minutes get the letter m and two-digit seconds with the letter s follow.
11h31
